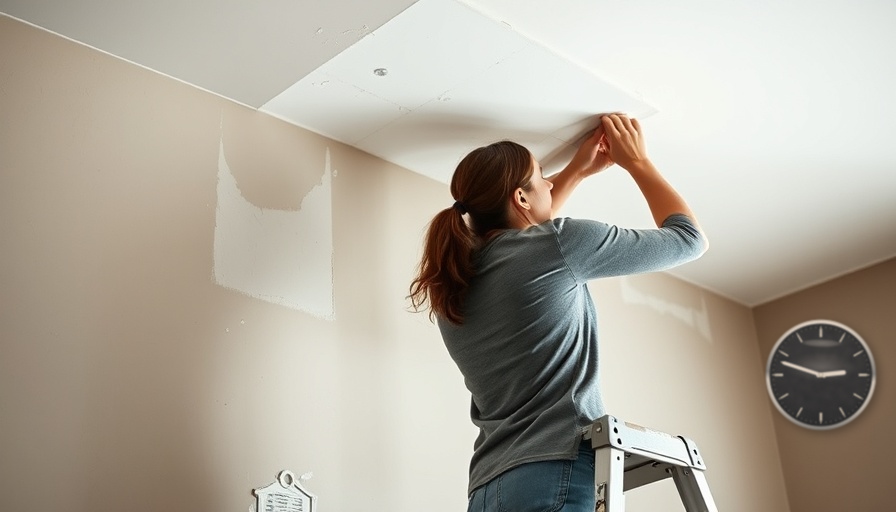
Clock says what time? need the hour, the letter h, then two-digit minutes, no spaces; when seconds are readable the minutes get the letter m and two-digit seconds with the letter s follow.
2h48
